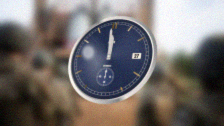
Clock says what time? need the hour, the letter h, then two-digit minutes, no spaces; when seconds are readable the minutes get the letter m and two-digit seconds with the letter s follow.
11h59
